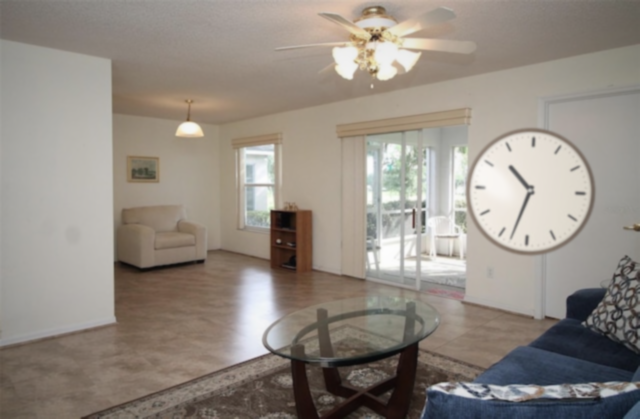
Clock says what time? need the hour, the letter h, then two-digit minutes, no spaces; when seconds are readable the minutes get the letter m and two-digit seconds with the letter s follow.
10h33
